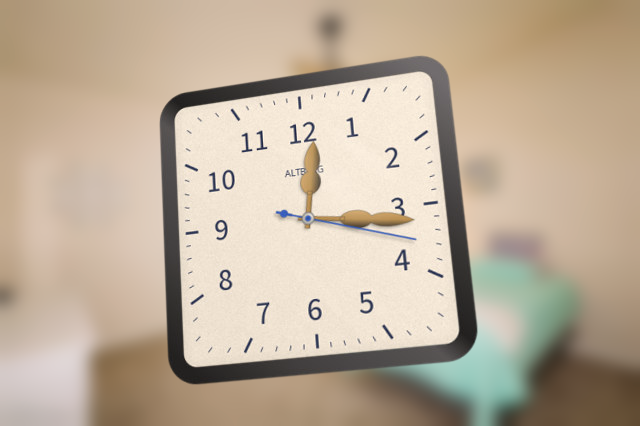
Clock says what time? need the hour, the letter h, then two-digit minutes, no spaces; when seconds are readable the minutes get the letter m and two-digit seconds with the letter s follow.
12h16m18s
